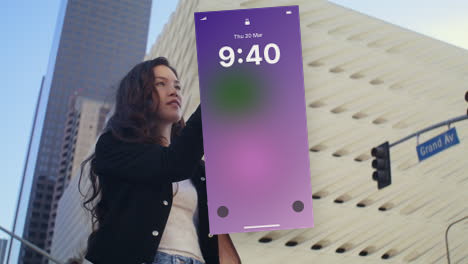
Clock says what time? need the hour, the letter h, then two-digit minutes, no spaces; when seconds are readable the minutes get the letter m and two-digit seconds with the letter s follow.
9h40
